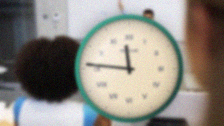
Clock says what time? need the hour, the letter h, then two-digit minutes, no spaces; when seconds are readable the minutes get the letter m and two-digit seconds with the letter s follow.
11h46
